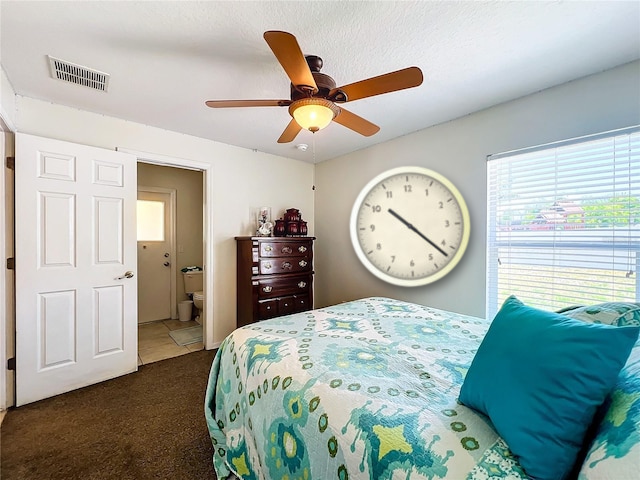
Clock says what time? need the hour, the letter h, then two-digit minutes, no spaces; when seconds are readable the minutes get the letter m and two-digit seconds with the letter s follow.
10h22
